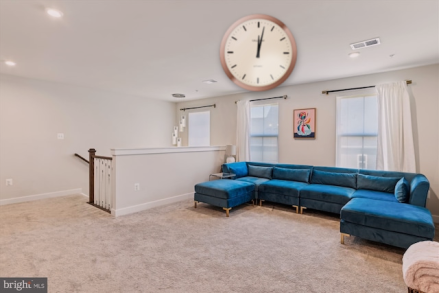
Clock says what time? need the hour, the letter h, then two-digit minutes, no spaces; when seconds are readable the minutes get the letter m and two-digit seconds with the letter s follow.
12h02
